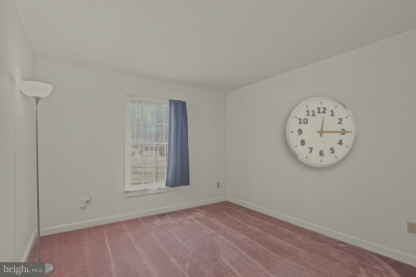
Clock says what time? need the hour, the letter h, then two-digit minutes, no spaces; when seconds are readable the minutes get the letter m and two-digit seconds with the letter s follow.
12h15
